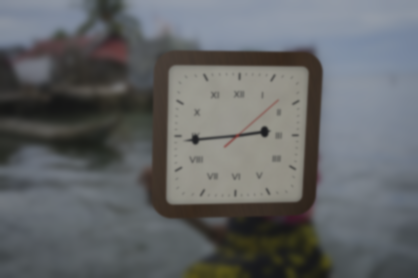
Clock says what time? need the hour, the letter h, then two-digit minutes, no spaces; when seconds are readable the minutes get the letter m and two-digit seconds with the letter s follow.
2h44m08s
